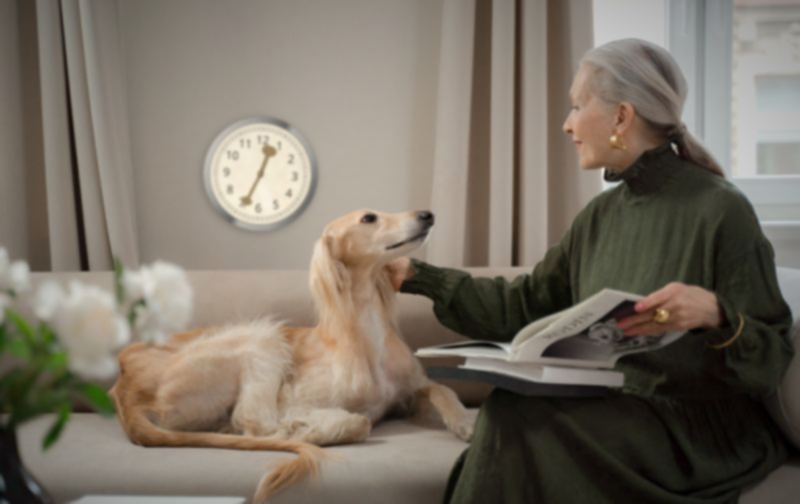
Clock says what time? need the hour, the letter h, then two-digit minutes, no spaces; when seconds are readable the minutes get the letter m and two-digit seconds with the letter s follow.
12h34
